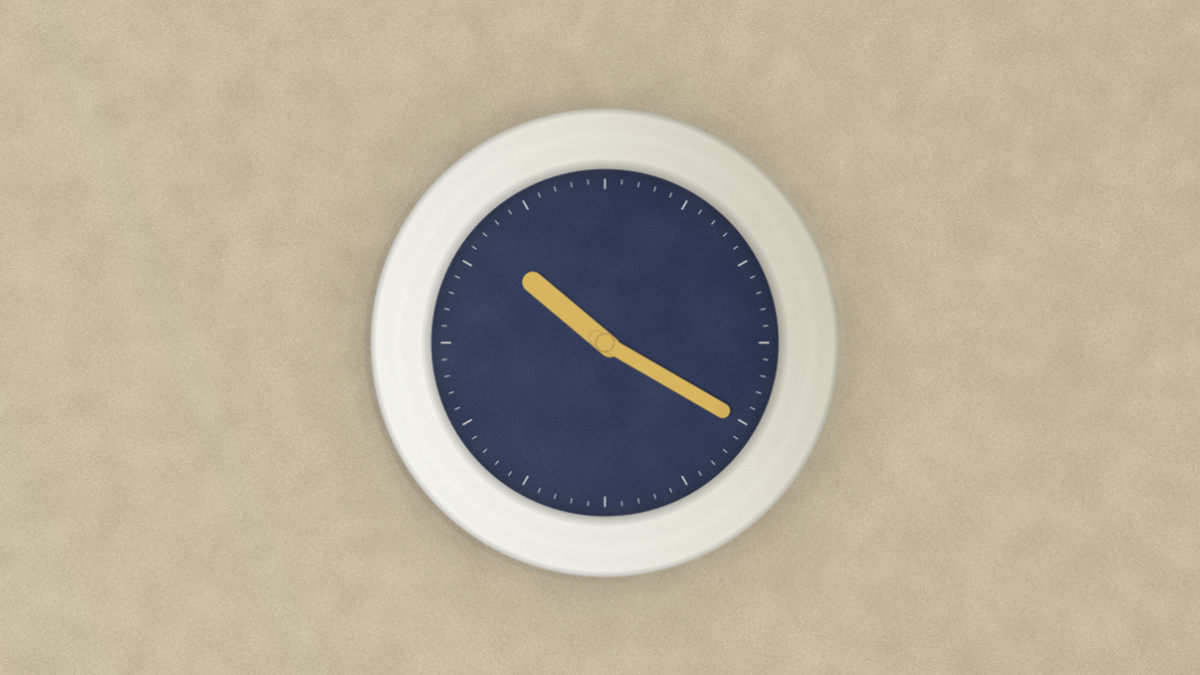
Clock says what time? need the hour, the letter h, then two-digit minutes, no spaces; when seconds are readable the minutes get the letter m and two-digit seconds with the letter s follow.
10h20
